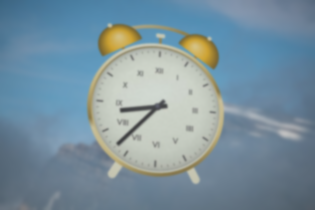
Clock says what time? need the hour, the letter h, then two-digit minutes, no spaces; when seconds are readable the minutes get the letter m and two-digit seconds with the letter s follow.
8h37
